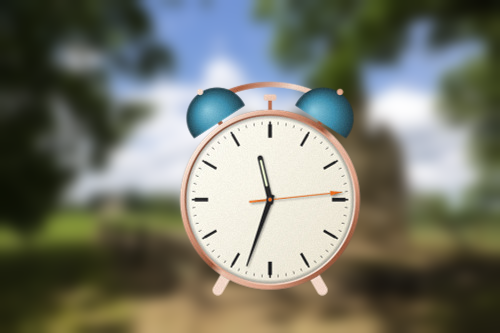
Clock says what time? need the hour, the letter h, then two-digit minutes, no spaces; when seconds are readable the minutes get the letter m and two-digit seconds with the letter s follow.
11h33m14s
